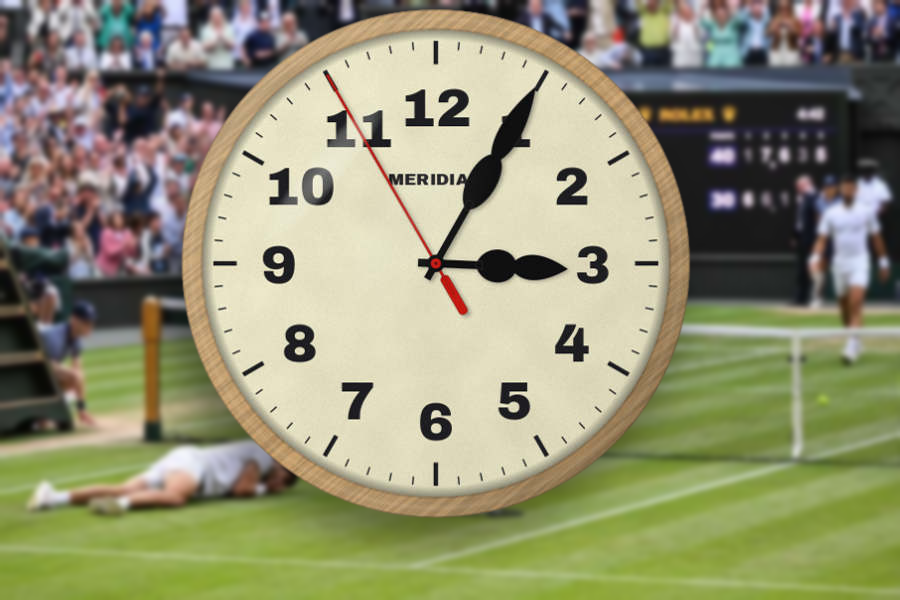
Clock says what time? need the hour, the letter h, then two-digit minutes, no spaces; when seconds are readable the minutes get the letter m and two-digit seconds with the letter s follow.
3h04m55s
